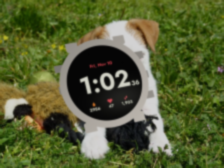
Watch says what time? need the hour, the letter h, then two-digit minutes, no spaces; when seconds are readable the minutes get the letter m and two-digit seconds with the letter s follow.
1h02
